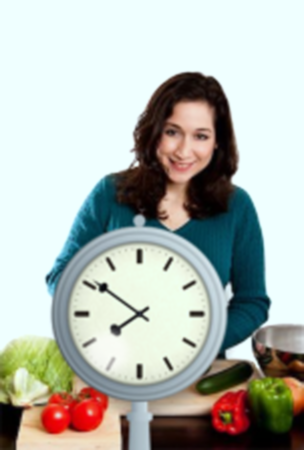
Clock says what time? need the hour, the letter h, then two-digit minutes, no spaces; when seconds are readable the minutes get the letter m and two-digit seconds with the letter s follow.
7h51
